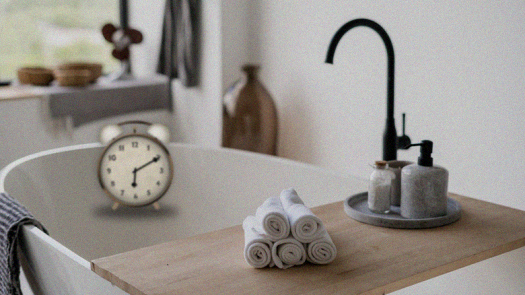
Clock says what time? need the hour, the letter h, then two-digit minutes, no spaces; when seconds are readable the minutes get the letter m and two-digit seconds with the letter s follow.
6h10
